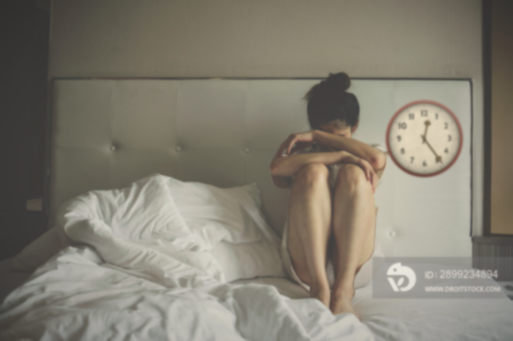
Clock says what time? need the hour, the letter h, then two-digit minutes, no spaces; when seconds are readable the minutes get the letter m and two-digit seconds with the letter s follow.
12h24
